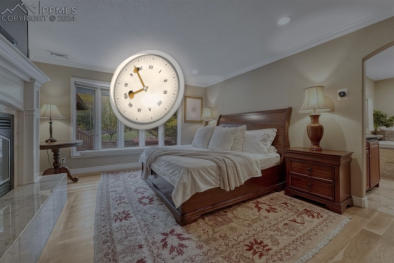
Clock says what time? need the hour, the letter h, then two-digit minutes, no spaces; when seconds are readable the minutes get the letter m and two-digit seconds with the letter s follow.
7h53
